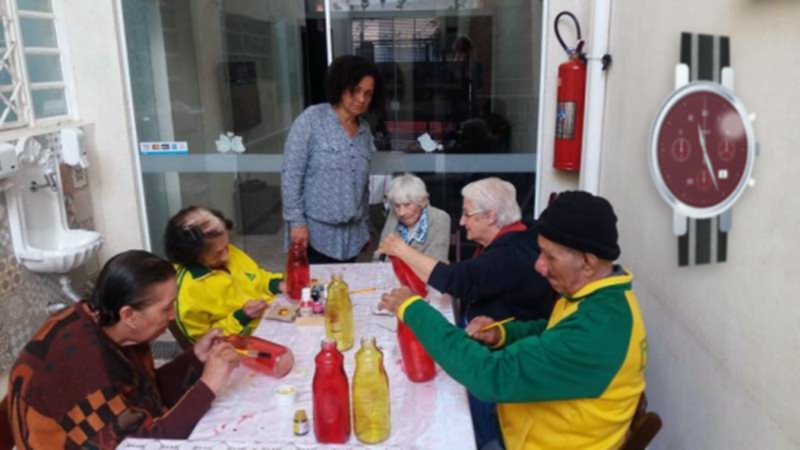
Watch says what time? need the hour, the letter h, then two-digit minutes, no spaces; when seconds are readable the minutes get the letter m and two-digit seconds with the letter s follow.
11h26
